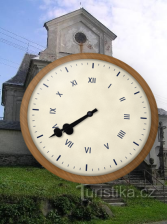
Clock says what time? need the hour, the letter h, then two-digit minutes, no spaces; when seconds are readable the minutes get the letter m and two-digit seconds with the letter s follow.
7h39
